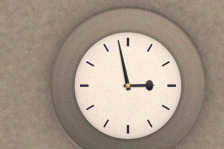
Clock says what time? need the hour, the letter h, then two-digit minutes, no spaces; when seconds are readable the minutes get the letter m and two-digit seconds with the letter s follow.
2h58
